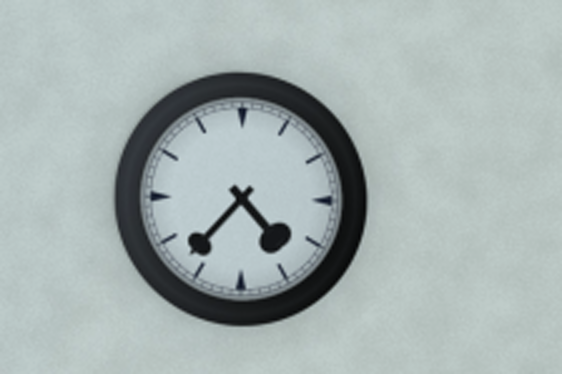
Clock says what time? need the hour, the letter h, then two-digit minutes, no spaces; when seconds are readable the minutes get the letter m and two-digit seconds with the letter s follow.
4h37
